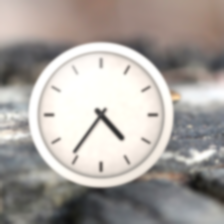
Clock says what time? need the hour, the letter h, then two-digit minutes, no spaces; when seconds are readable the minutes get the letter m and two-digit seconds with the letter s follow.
4h36
